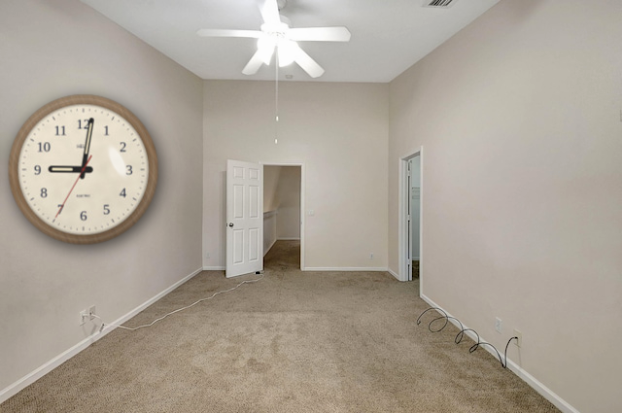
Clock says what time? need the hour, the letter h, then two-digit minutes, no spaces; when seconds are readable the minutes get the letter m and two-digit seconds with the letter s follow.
9h01m35s
